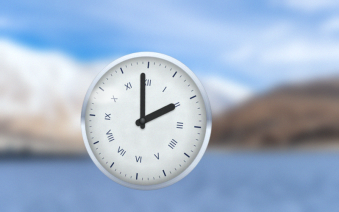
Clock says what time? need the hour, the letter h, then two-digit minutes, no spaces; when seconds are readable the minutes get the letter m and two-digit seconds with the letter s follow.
1h59
